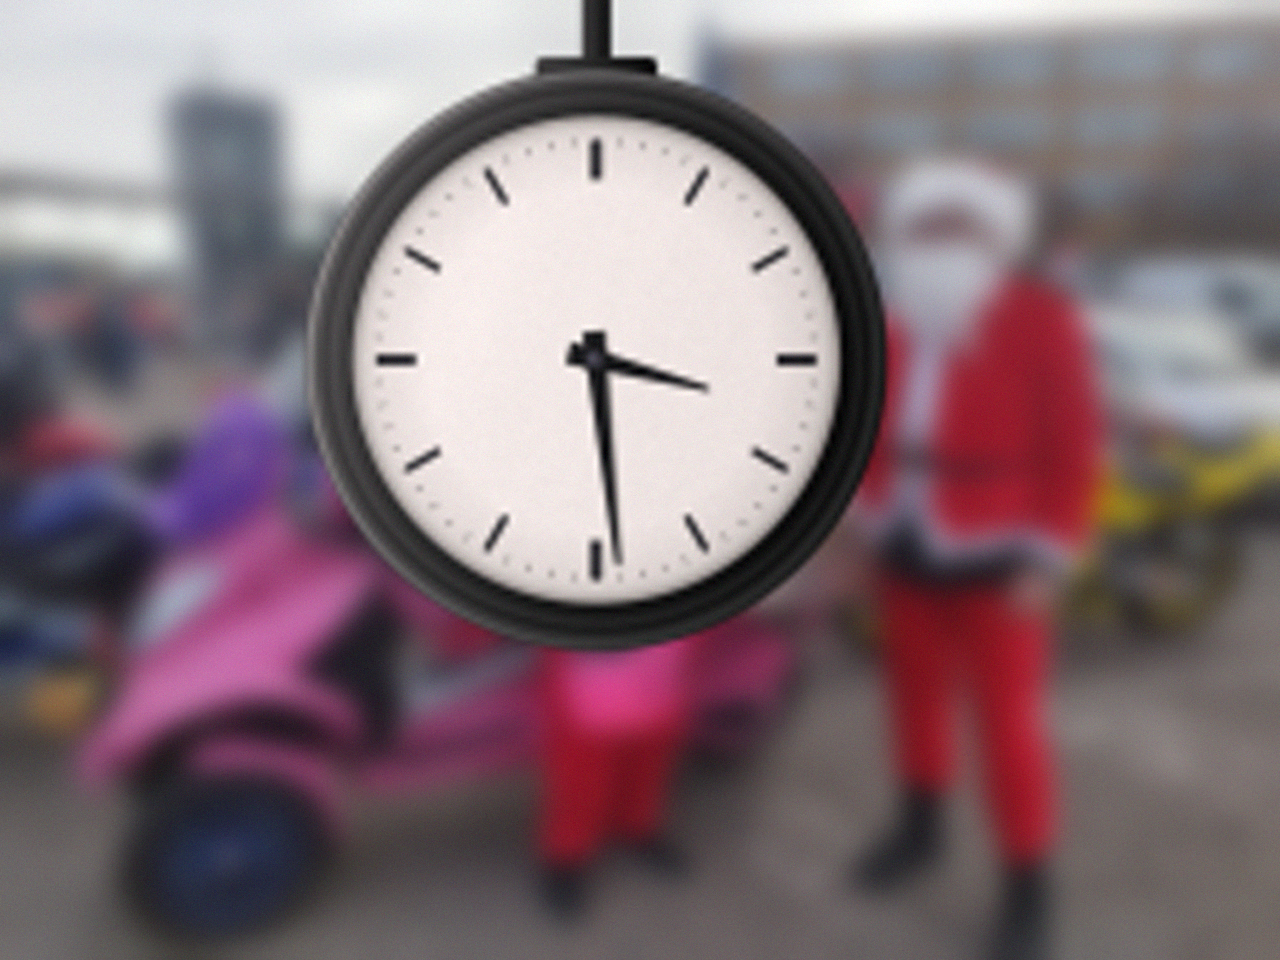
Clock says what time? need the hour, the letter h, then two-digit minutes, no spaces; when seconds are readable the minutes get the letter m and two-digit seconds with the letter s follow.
3h29
